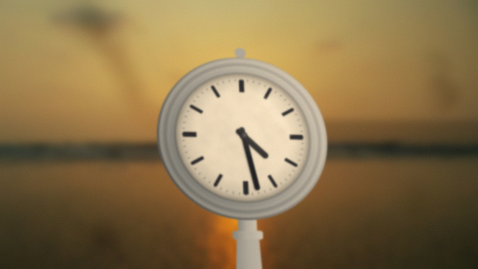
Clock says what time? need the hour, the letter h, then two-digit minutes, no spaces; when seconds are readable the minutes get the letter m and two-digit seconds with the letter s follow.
4h28
